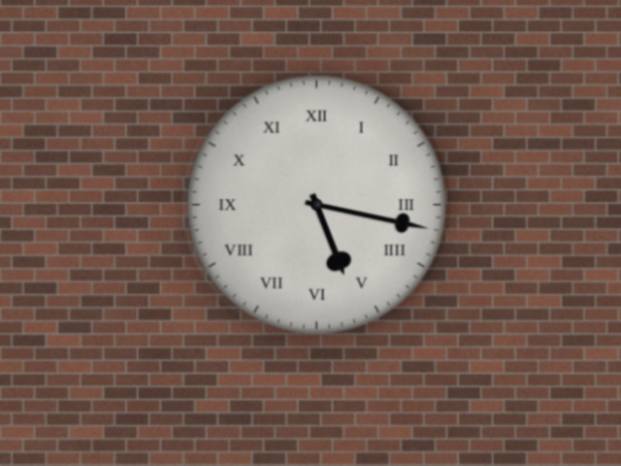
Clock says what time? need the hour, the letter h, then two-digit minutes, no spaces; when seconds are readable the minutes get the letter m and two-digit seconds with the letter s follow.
5h17
